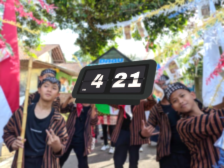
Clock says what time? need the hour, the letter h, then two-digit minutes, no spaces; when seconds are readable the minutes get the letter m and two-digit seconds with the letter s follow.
4h21
